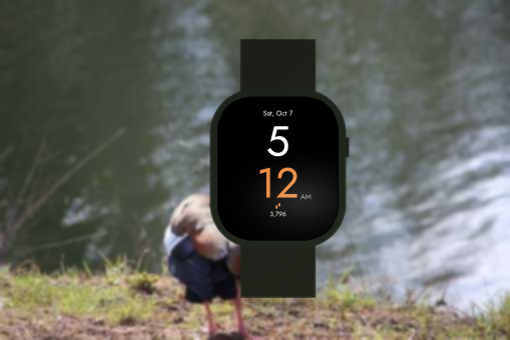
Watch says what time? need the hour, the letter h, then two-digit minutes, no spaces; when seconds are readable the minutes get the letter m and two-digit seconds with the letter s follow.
5h12
